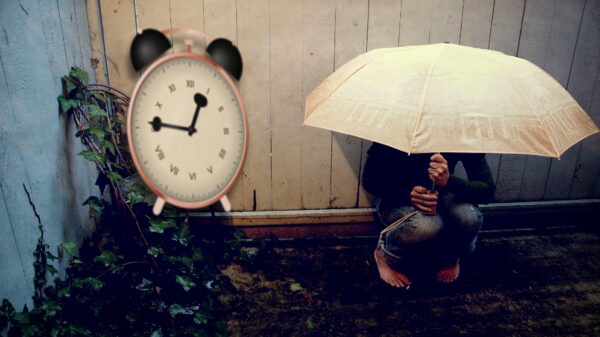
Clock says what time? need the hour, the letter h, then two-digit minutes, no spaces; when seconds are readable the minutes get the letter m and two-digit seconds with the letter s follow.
12h46
